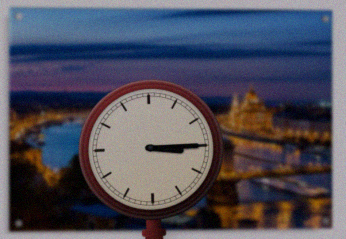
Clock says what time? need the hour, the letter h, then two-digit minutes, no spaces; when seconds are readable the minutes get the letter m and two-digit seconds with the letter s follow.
3h15
